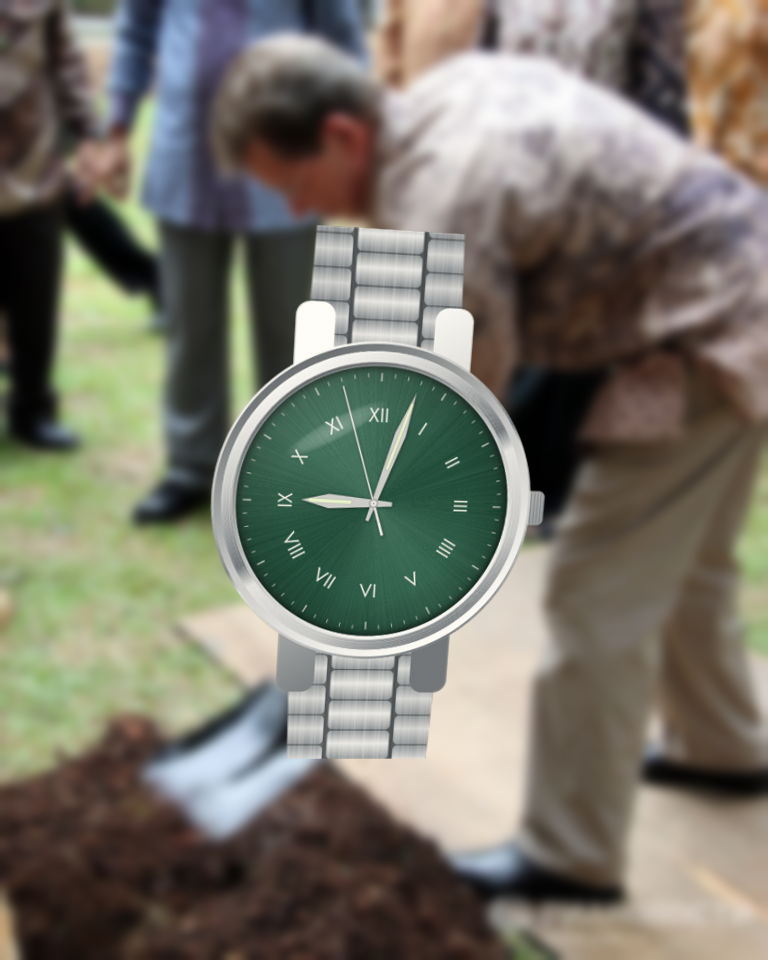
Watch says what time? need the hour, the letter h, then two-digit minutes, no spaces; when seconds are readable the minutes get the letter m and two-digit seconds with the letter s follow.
9h02m57s
